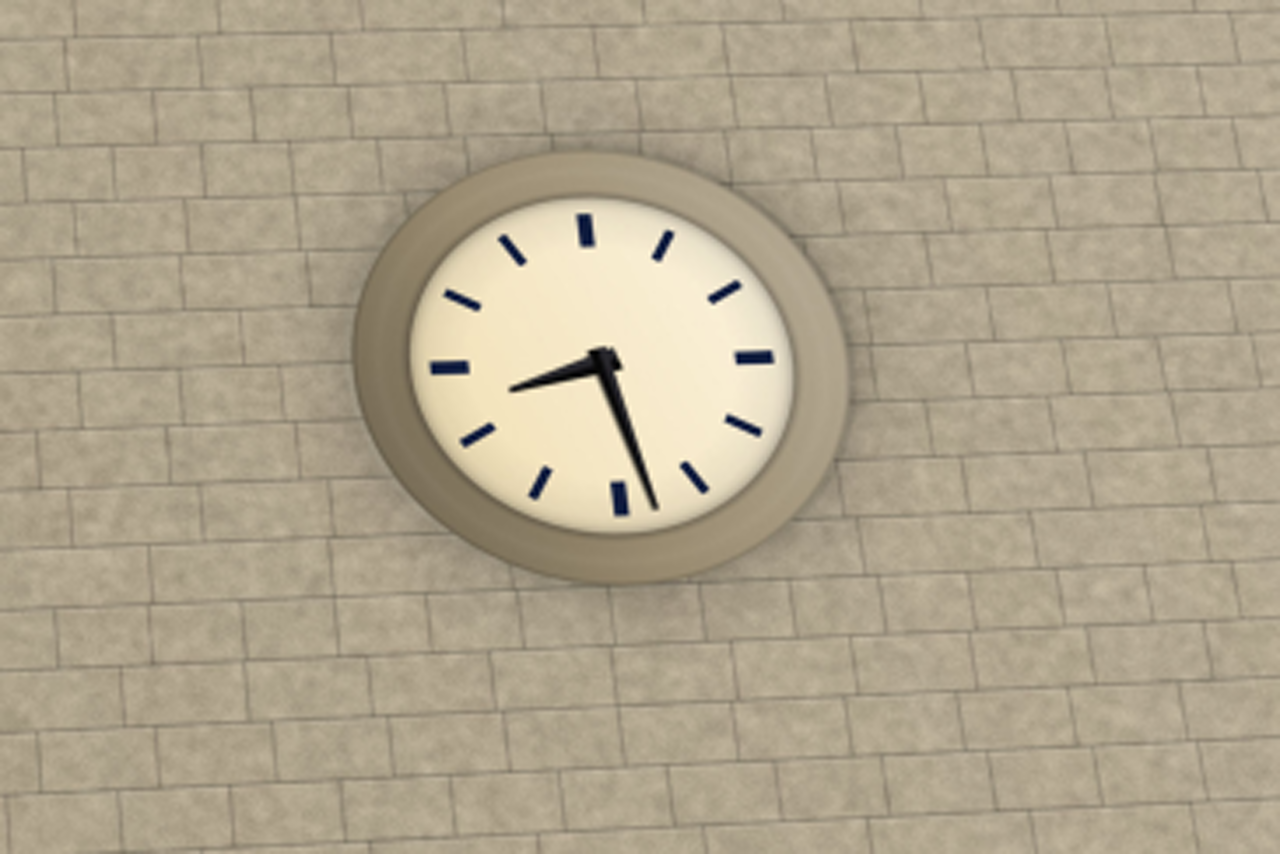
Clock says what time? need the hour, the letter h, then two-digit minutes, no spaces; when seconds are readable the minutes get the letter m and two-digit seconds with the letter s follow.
8h28
